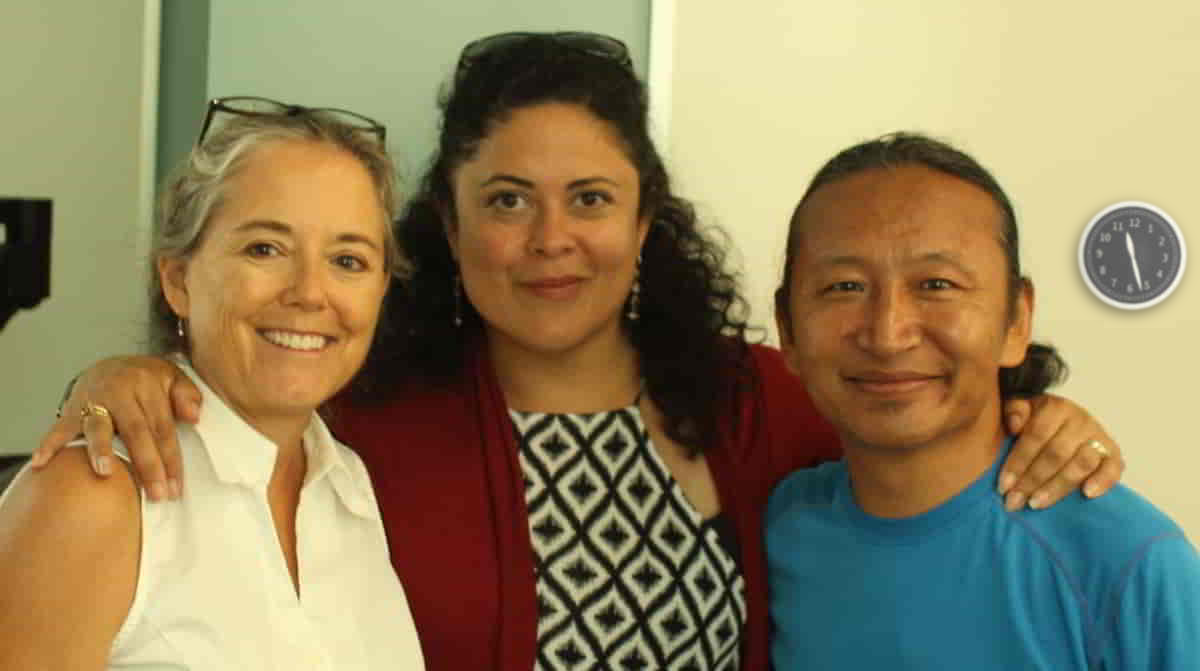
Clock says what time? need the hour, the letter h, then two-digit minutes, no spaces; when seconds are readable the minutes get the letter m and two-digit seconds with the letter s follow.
11h27
